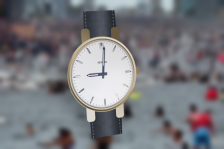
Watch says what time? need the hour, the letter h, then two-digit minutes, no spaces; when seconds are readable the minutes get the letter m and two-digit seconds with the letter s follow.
9h01
